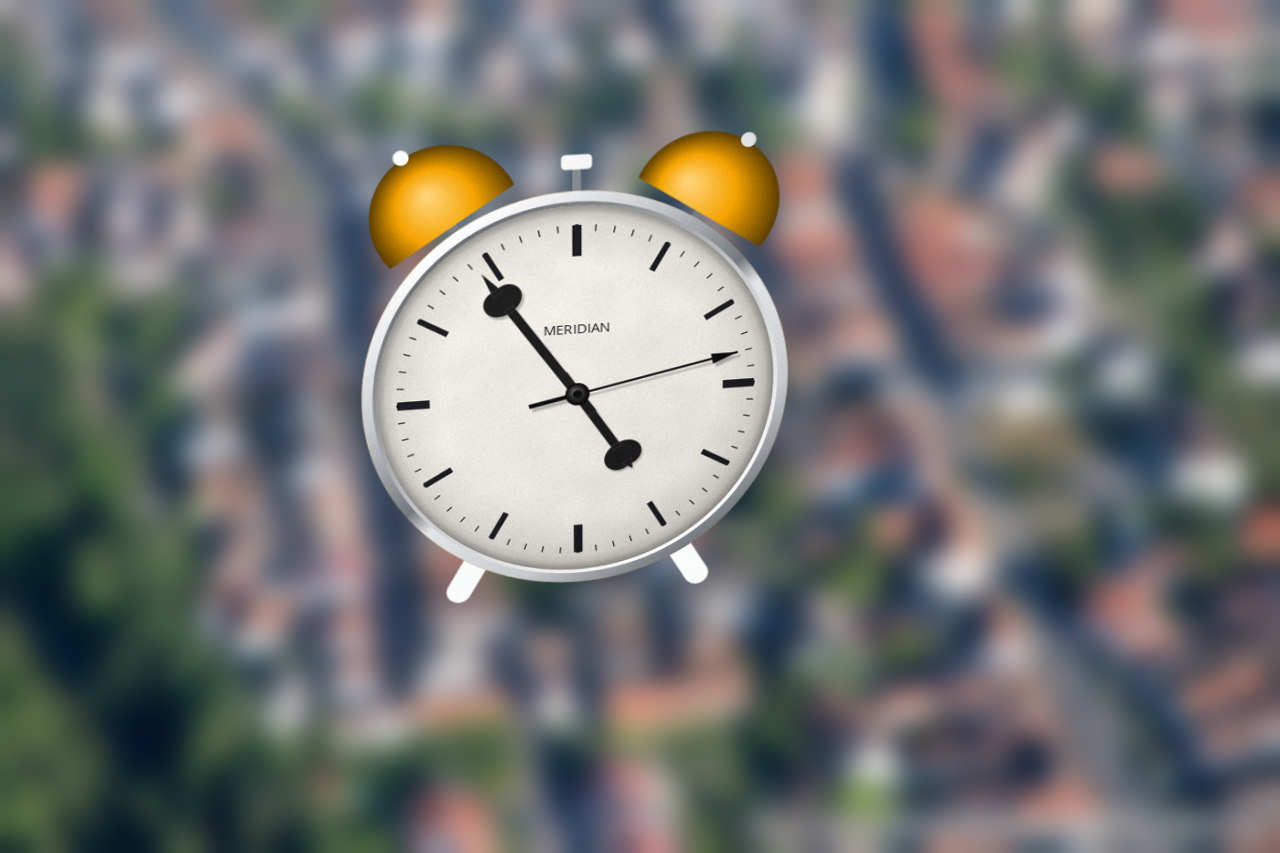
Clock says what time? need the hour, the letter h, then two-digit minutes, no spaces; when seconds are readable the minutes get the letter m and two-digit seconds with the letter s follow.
4h54m13s
